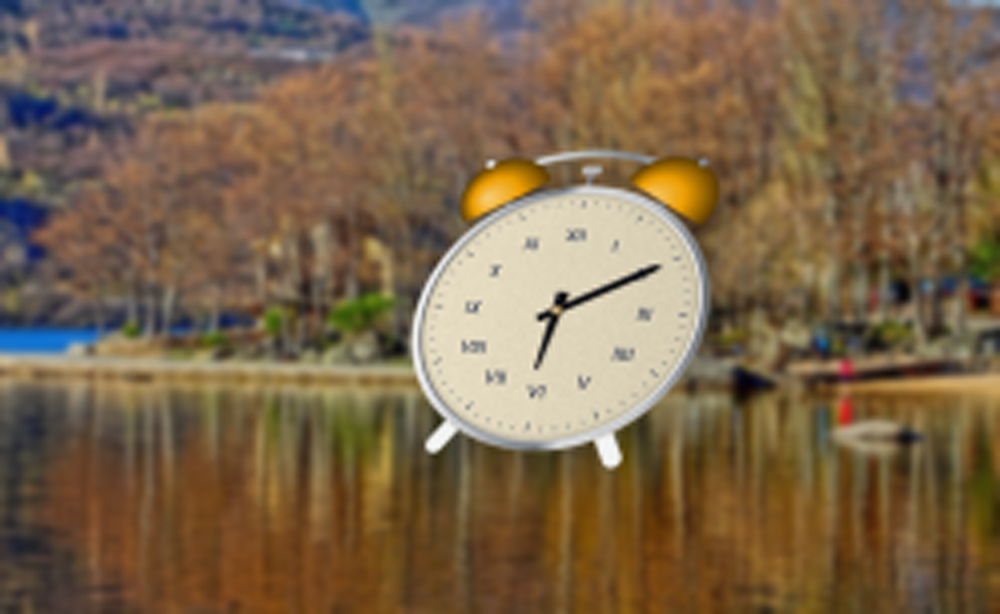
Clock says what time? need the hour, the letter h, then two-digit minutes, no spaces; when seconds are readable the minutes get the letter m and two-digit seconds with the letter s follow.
6h10
